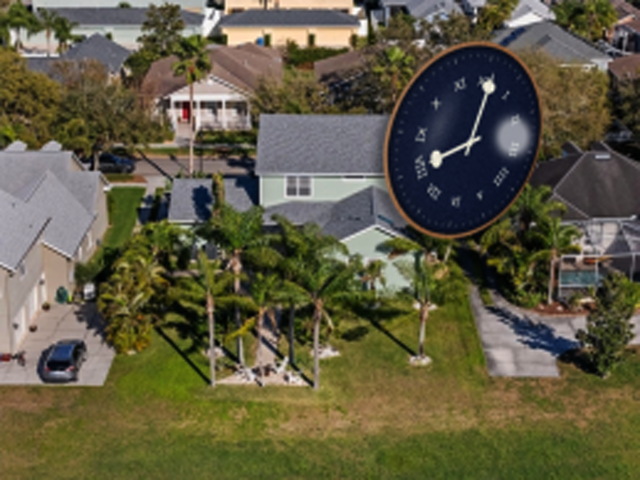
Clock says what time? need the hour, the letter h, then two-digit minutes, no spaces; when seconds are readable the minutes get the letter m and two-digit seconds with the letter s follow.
8h01
